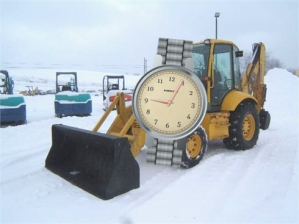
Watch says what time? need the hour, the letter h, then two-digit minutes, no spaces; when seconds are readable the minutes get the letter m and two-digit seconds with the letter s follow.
9h04
